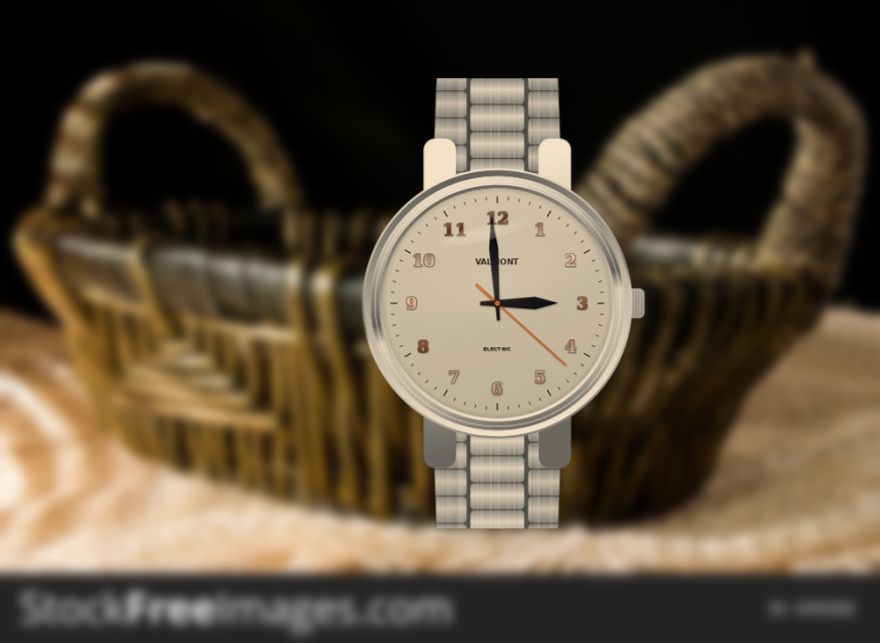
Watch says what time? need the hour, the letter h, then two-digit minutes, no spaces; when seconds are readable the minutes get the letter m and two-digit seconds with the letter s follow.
2h59m22s
